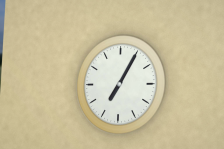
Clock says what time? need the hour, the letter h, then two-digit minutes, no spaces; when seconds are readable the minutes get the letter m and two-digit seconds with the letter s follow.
7h05
